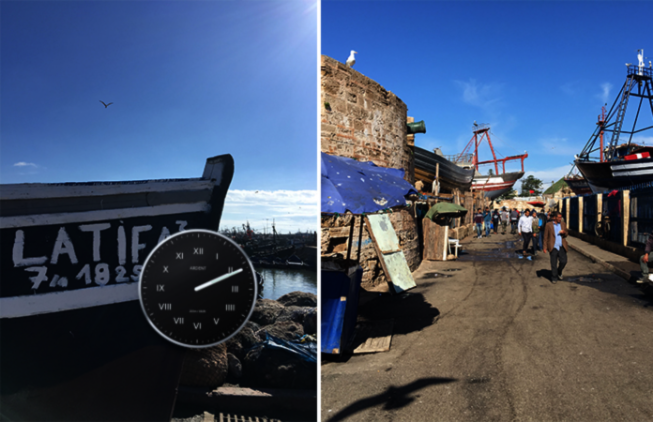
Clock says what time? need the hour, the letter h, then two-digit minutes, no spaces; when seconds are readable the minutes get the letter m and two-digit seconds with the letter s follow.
2h11
